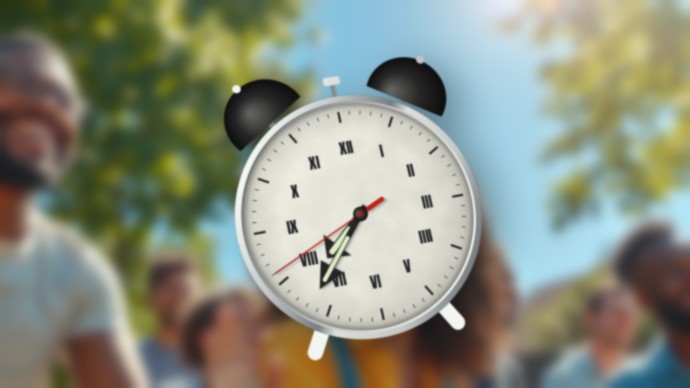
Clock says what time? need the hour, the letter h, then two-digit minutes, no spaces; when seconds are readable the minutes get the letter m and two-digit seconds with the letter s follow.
7h36m41s
